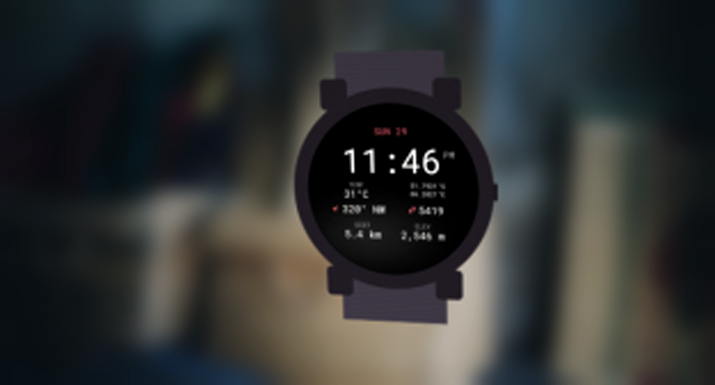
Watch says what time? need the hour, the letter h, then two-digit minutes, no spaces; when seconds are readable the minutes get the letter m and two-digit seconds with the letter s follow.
11h46
